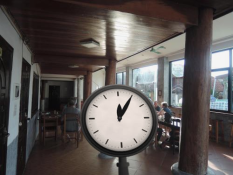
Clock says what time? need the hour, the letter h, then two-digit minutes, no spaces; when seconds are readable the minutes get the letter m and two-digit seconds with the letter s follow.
12h05
